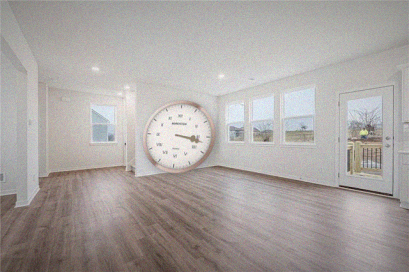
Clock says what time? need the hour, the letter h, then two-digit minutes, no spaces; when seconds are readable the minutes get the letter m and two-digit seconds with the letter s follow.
3h17
